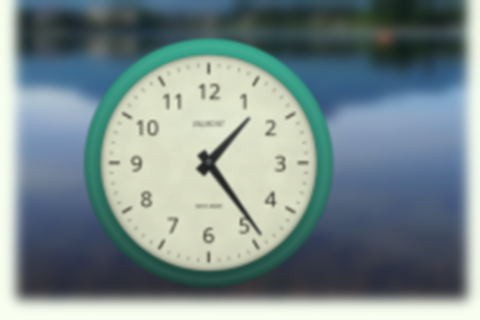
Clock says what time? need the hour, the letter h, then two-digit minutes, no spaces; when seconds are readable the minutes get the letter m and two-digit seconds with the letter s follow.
1h24
